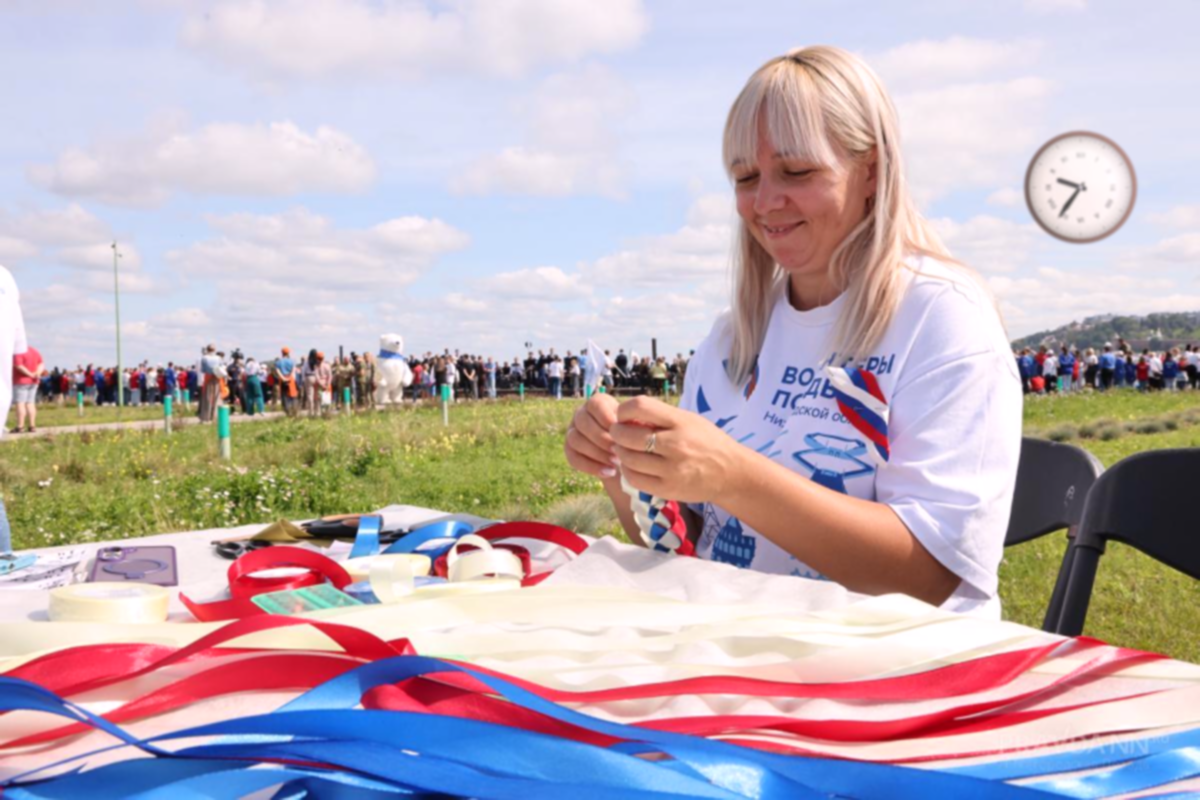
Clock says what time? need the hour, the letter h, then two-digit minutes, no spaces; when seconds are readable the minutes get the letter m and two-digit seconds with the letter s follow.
9h36
